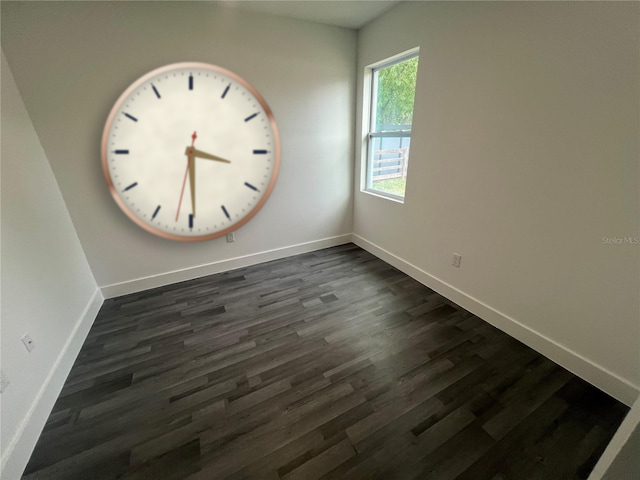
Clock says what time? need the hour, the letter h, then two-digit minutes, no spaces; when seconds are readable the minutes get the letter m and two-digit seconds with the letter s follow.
3h29m32s
